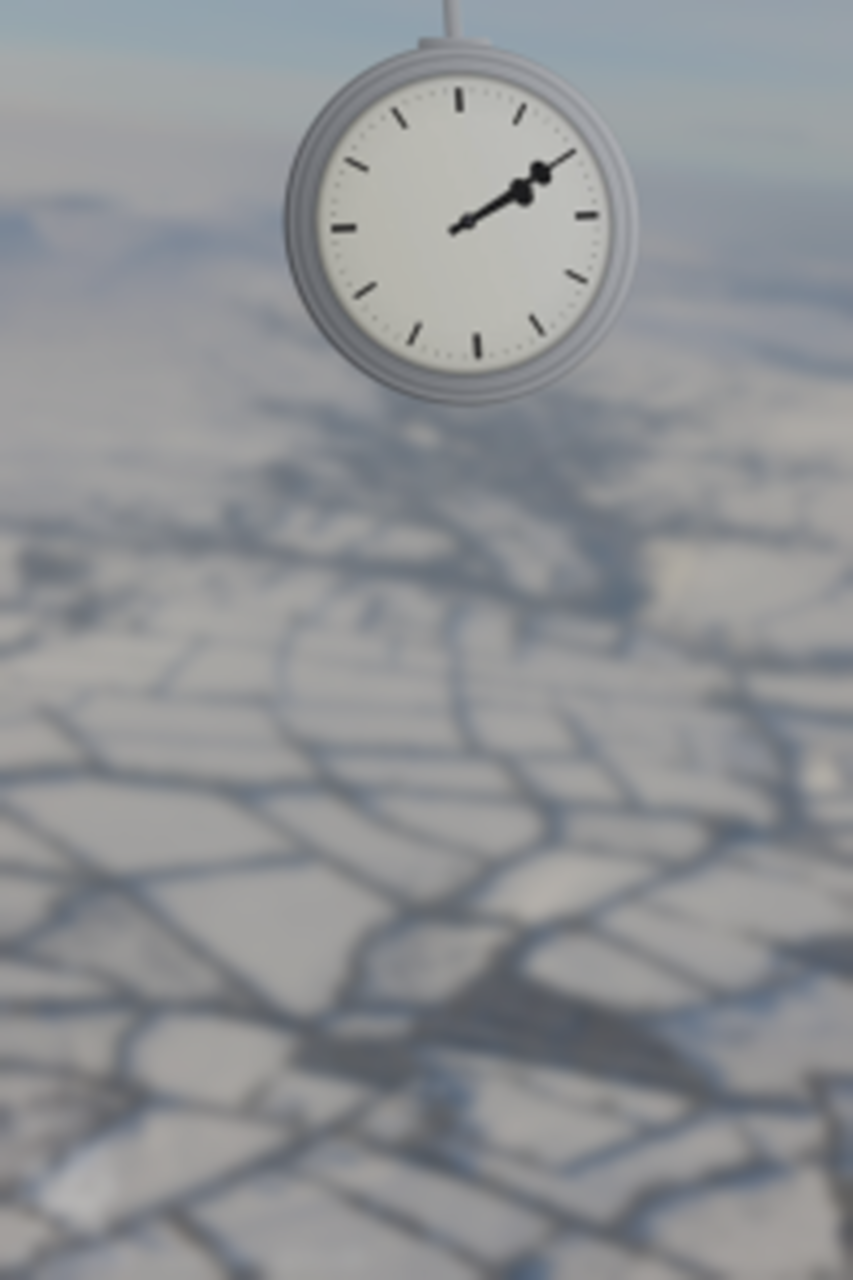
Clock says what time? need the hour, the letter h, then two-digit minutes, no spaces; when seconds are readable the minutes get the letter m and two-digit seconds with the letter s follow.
2h10
